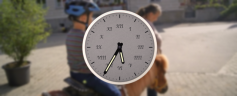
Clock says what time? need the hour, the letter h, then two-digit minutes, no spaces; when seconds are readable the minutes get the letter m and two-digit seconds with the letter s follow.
5h35
